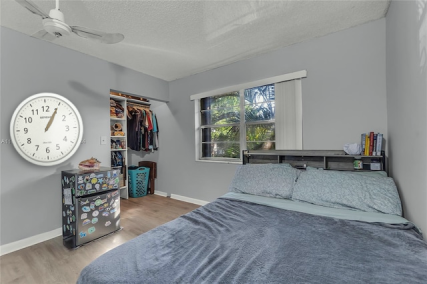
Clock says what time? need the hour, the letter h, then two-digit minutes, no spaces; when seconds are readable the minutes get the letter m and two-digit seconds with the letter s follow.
1h05
